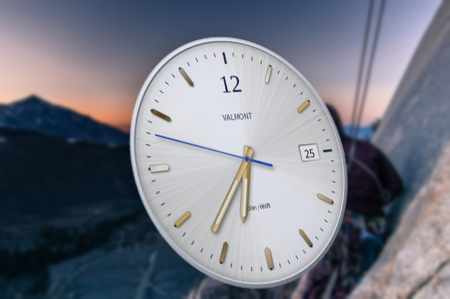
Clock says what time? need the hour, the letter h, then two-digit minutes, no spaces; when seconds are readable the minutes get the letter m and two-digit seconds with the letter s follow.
6h36m48s
